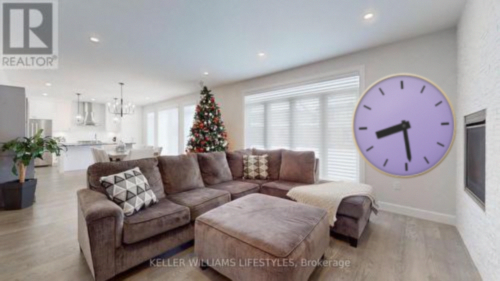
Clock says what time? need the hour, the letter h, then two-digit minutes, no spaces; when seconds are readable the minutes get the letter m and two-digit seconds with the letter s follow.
8h29
